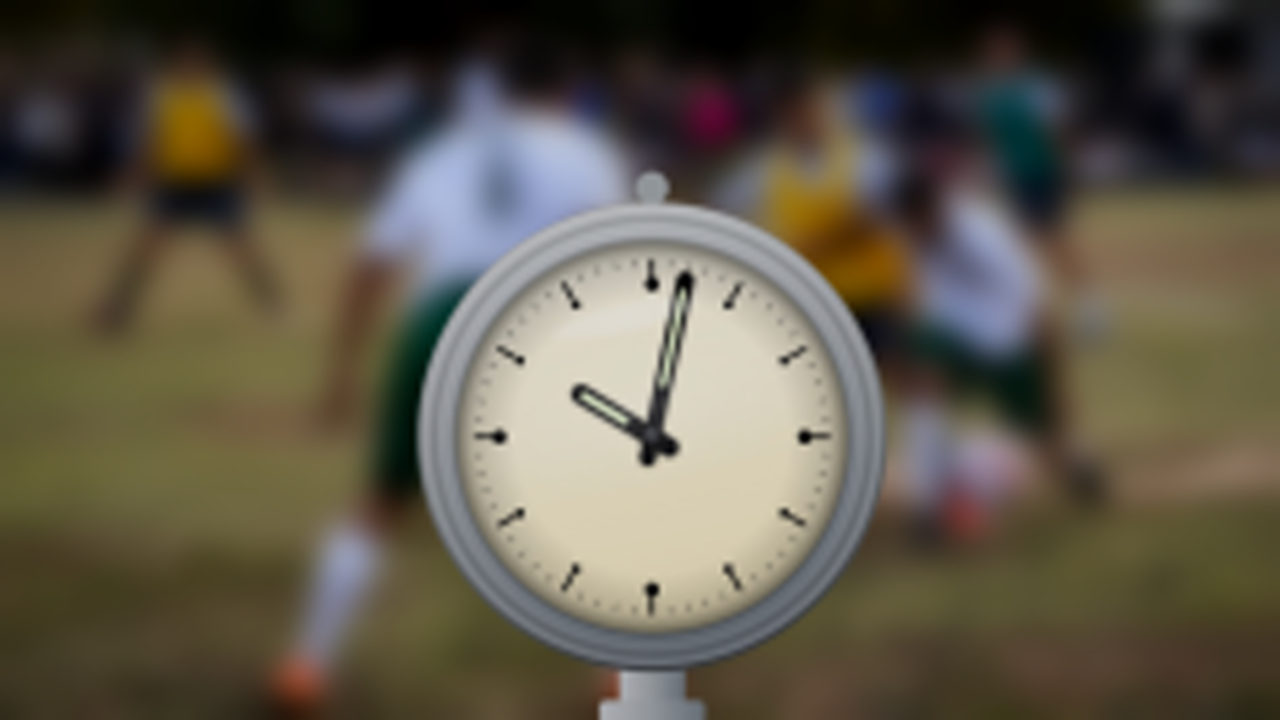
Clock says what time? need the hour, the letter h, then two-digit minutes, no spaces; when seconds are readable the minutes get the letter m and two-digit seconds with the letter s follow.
10h02
